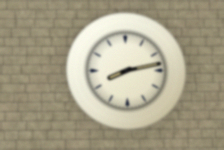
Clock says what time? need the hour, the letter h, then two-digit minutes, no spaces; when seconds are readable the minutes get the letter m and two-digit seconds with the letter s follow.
8h13
